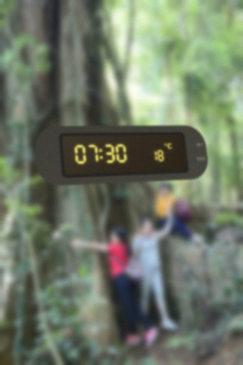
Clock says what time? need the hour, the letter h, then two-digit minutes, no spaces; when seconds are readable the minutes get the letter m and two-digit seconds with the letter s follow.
7h30
